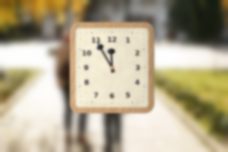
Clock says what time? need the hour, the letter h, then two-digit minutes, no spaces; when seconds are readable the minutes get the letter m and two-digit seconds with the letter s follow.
11h55
